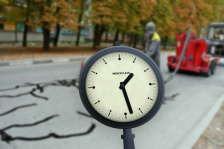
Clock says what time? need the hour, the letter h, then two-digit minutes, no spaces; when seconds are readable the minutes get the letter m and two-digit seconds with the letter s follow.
1h28
